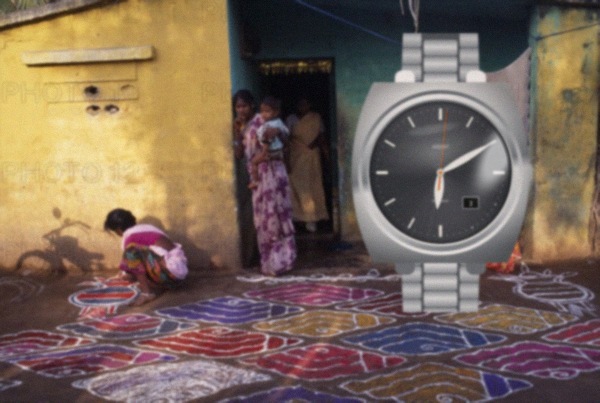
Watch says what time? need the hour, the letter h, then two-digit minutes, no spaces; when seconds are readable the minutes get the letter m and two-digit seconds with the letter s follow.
6h10m01s
